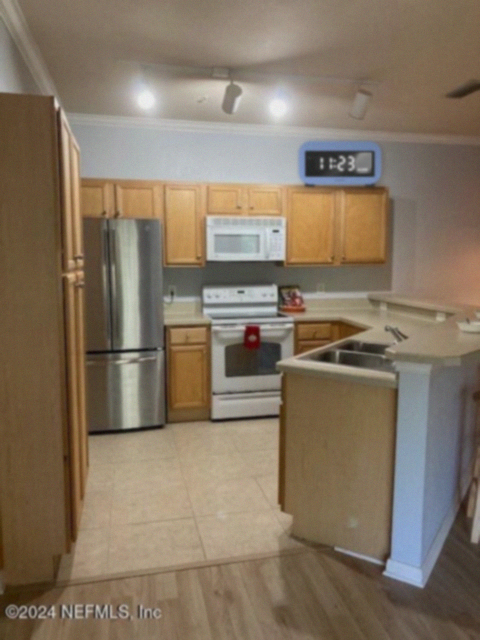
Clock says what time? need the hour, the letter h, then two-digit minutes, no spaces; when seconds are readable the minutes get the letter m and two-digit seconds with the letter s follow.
11h23
